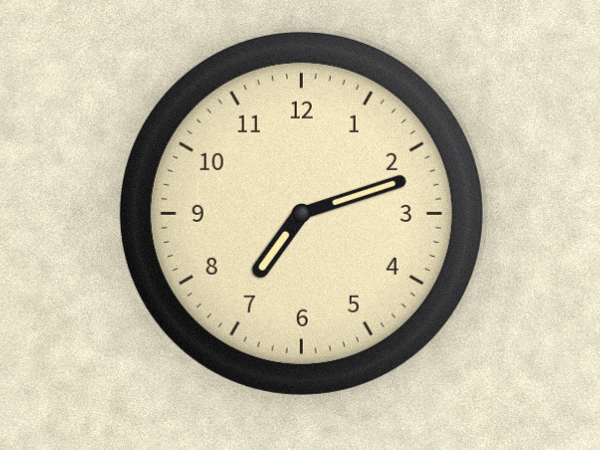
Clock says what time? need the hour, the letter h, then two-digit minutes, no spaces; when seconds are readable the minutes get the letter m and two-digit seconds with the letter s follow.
7h12
